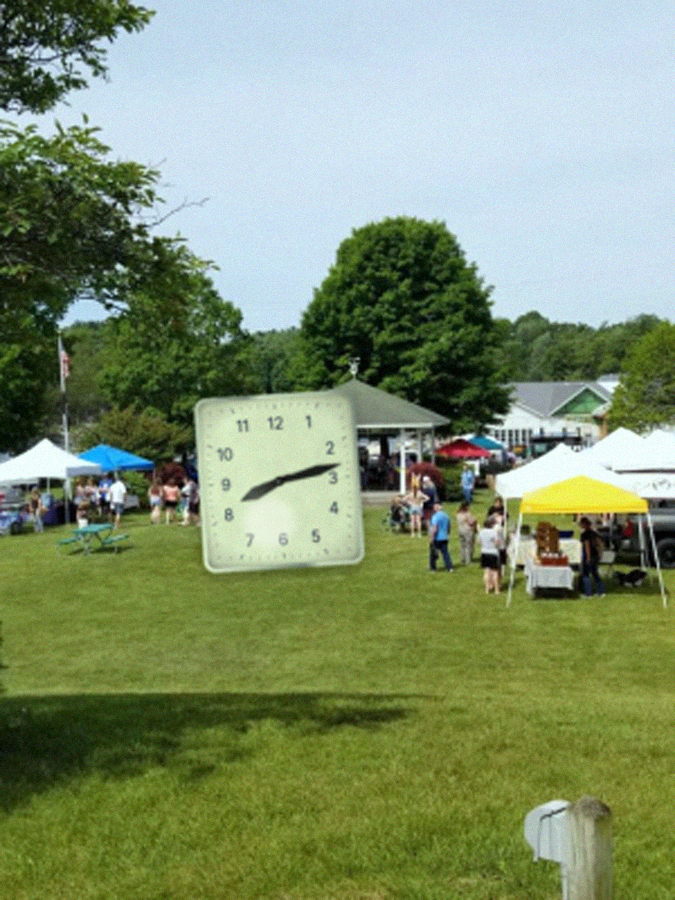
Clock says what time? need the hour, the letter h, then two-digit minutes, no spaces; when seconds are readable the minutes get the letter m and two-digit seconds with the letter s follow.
8h13
